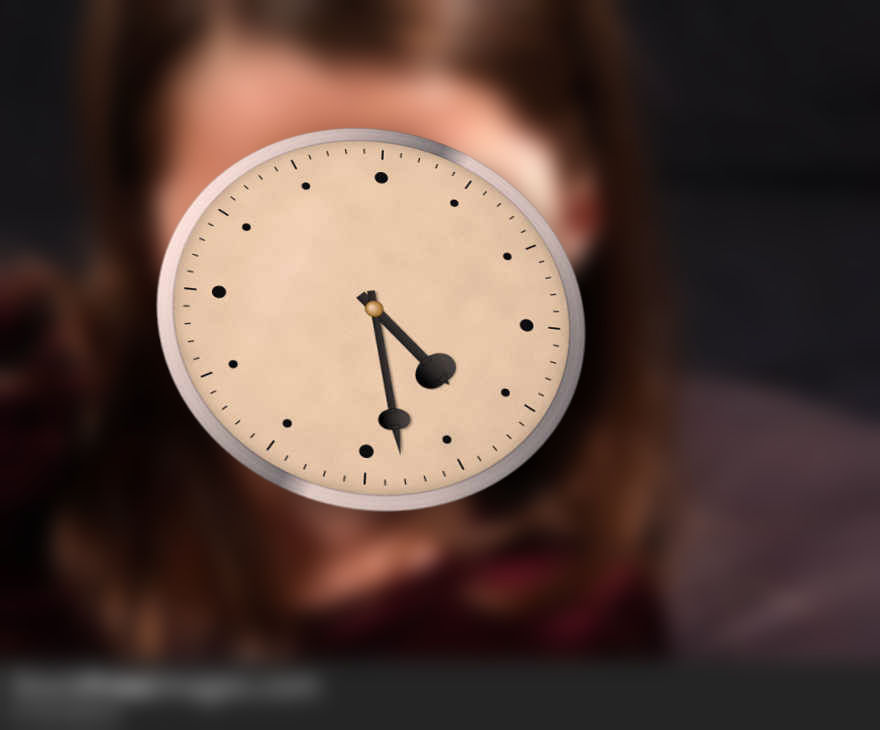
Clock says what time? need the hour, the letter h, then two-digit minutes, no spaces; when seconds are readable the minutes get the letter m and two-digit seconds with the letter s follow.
4h28
